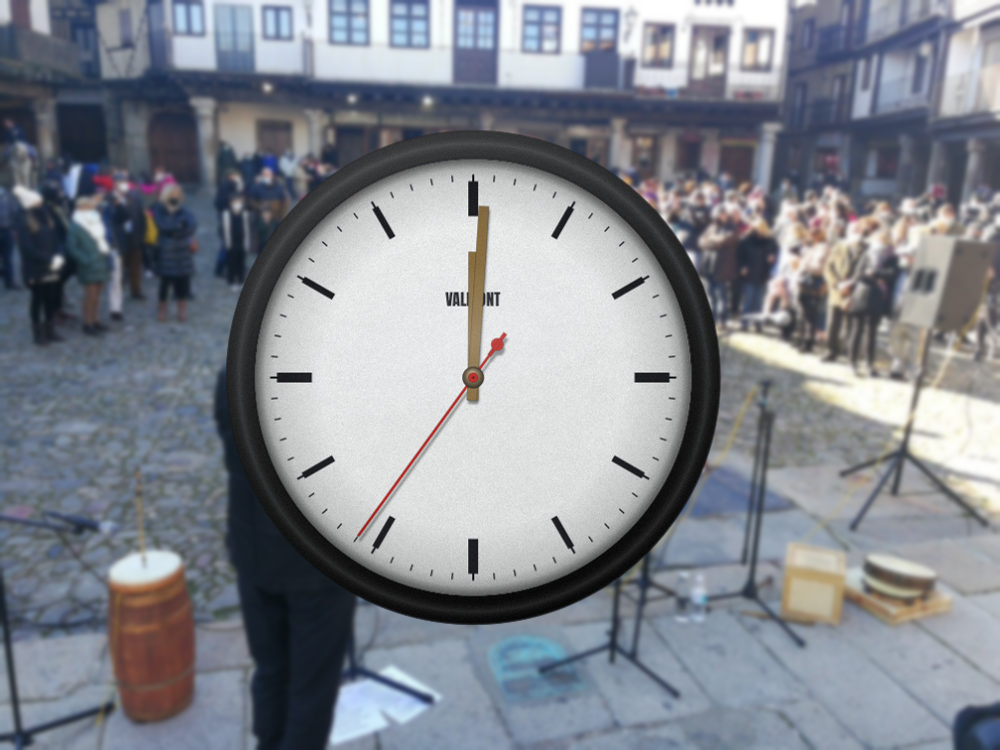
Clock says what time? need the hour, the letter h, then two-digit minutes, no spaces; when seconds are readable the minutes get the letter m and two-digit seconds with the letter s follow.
12h00m36s
